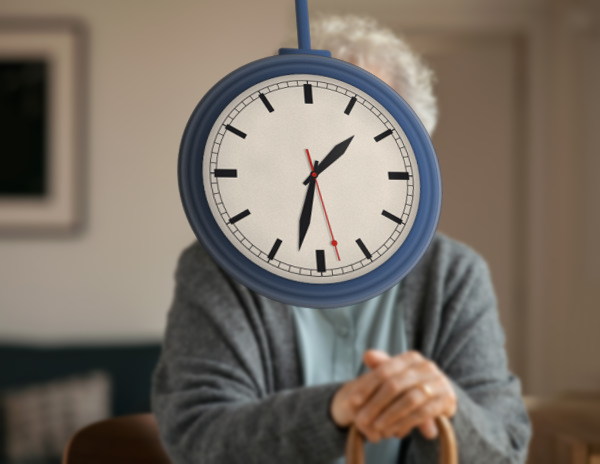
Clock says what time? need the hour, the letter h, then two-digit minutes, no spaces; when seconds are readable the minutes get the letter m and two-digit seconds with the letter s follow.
1h32m28s
